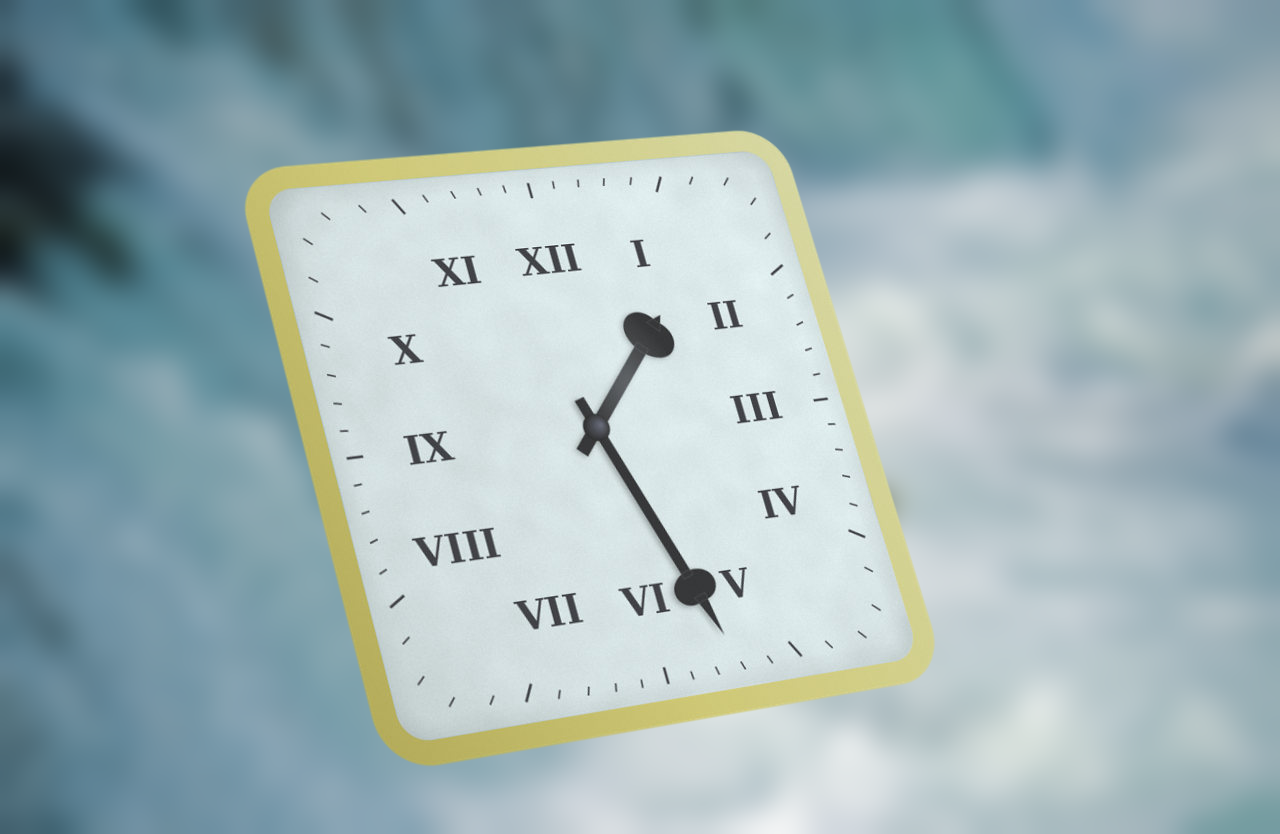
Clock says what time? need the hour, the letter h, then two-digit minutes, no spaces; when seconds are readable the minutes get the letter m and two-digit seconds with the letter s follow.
1h27
